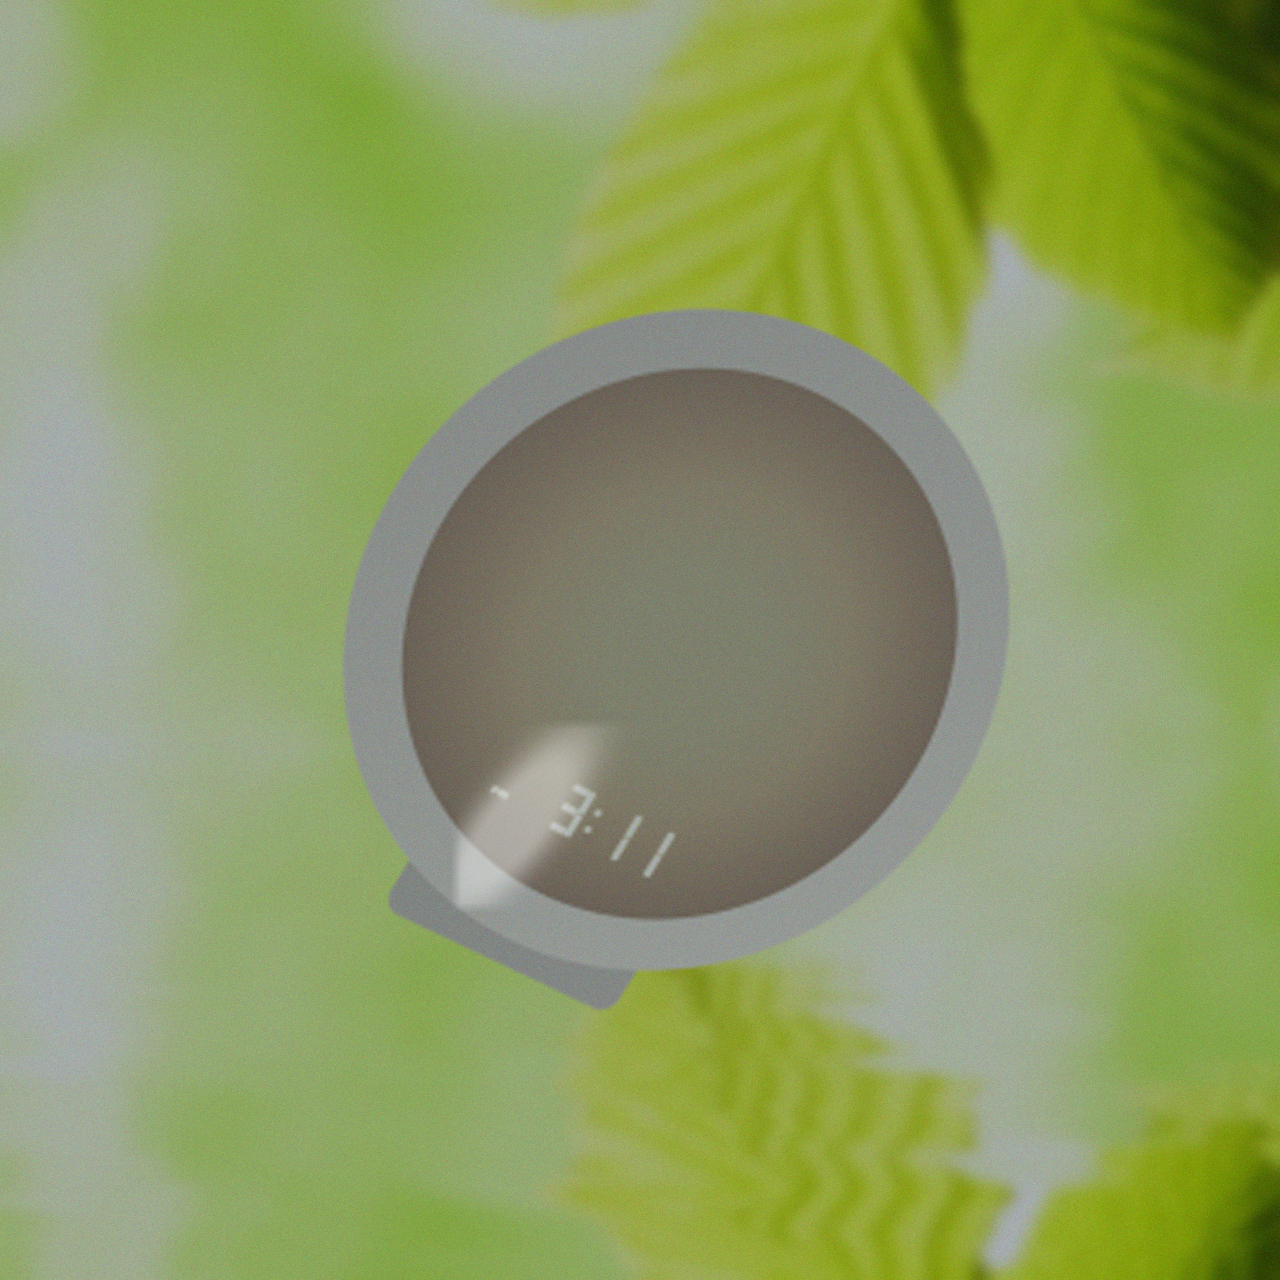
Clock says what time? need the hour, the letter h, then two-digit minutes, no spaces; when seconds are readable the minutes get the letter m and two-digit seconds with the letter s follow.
3h11
